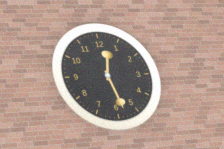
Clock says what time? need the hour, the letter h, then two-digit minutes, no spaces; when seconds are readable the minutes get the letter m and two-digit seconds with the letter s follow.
12h28
